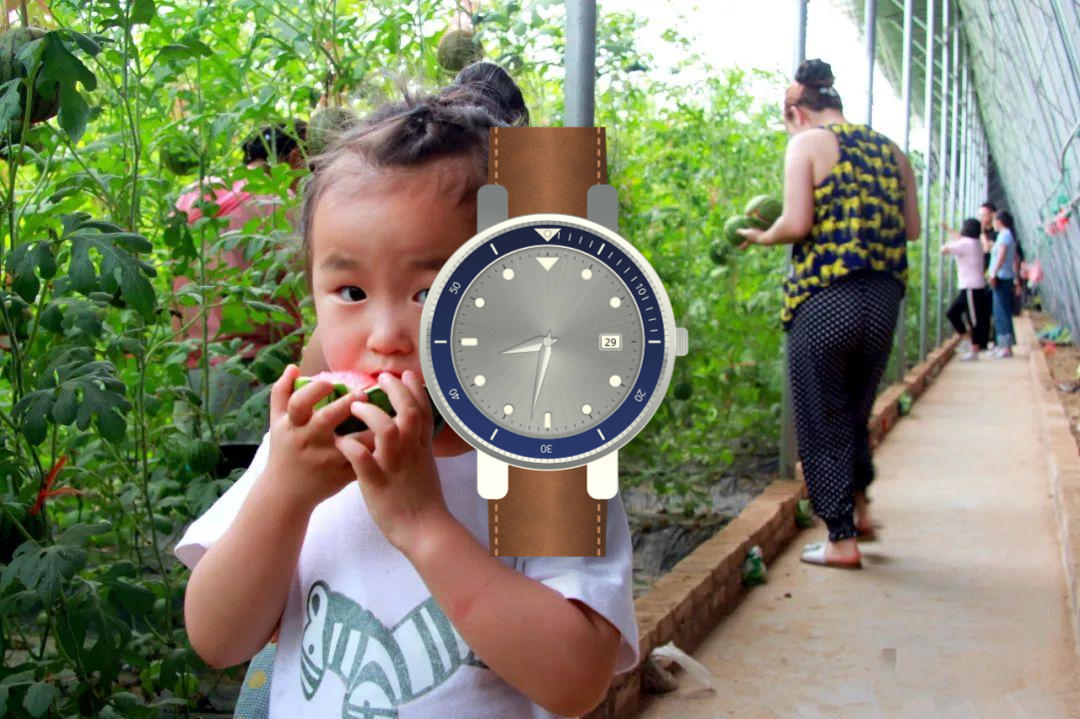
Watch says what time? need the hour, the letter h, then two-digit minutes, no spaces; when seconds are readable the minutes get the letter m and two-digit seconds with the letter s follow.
8h32
